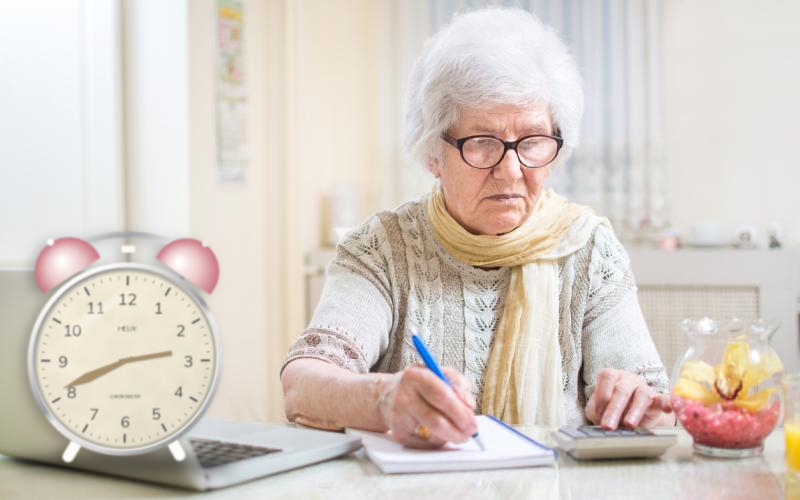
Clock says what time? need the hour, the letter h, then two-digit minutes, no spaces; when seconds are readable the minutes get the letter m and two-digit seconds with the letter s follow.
2h41
